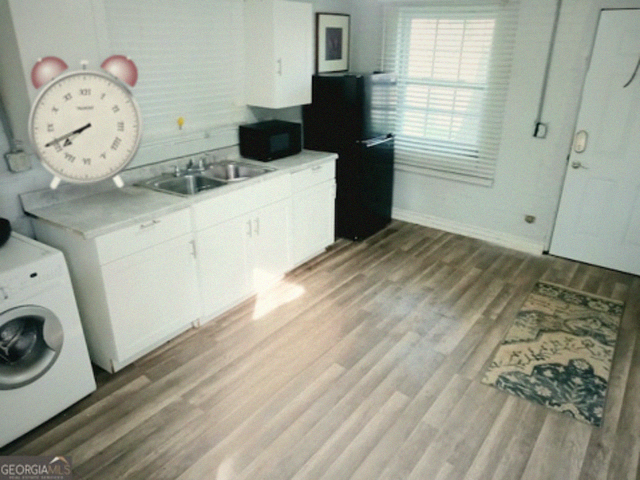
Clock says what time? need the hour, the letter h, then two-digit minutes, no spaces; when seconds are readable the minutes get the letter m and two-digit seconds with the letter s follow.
7h41
